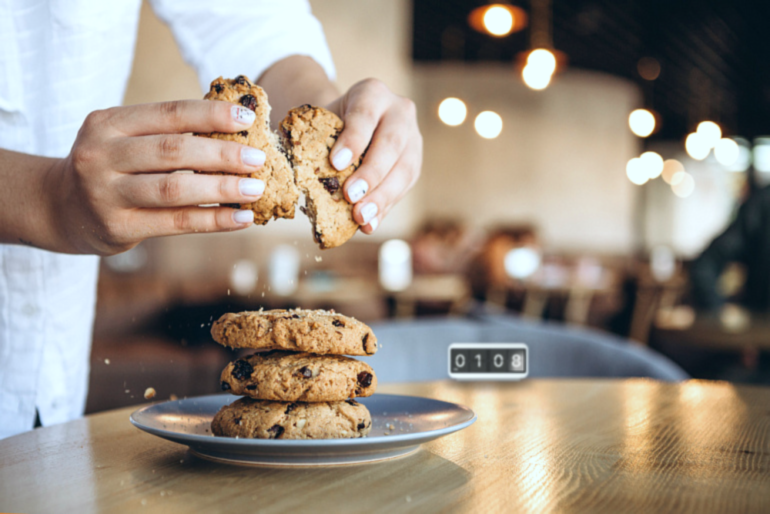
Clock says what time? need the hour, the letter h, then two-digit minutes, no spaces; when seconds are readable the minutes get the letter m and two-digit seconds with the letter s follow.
1h08
